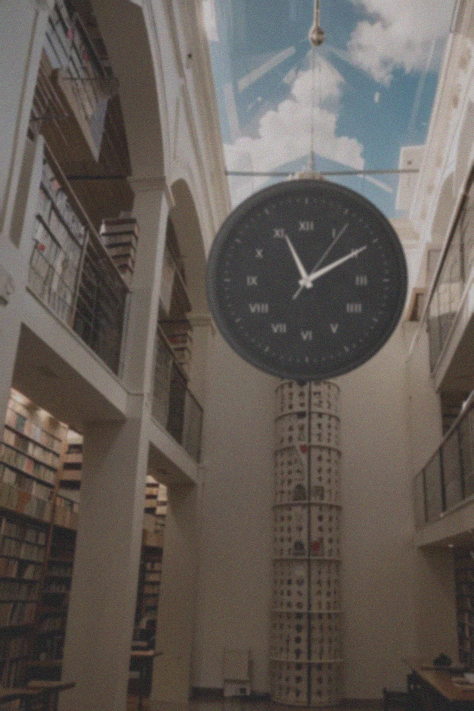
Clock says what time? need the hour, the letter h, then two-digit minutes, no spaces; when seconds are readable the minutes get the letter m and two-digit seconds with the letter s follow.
11h10m06s
